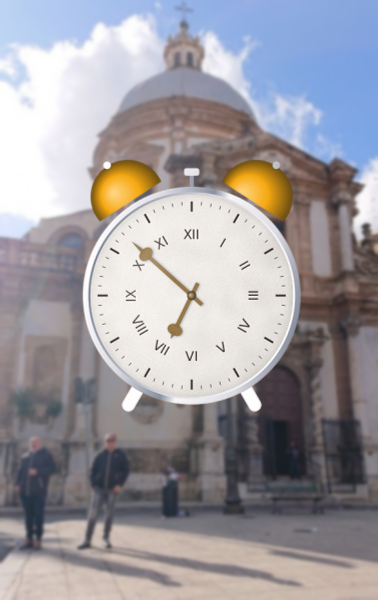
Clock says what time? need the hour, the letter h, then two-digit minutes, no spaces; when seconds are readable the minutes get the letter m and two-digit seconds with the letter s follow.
6h52
